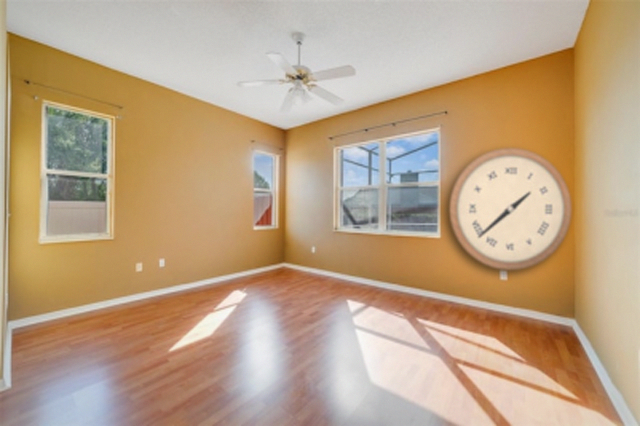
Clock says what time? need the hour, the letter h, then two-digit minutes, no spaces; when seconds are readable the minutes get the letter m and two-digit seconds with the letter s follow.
1h38
